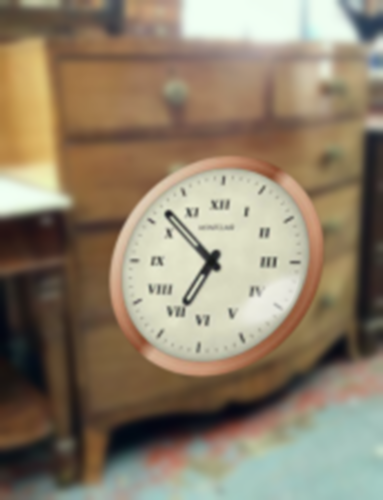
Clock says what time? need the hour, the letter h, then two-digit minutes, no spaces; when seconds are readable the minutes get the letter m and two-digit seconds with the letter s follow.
6h52
